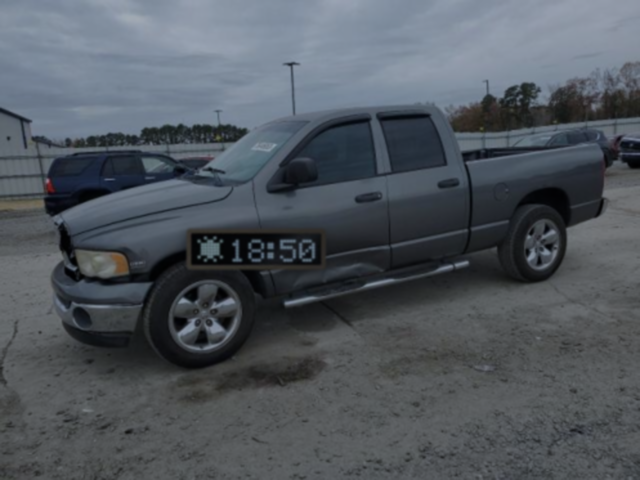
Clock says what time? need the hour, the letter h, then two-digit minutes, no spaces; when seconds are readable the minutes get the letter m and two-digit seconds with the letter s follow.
18h50
